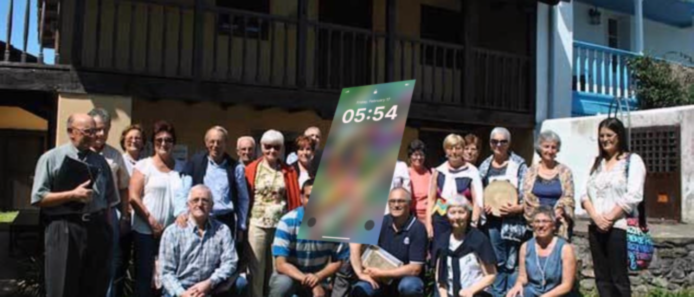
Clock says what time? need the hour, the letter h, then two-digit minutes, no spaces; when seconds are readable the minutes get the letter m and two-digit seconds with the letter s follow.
5h54
